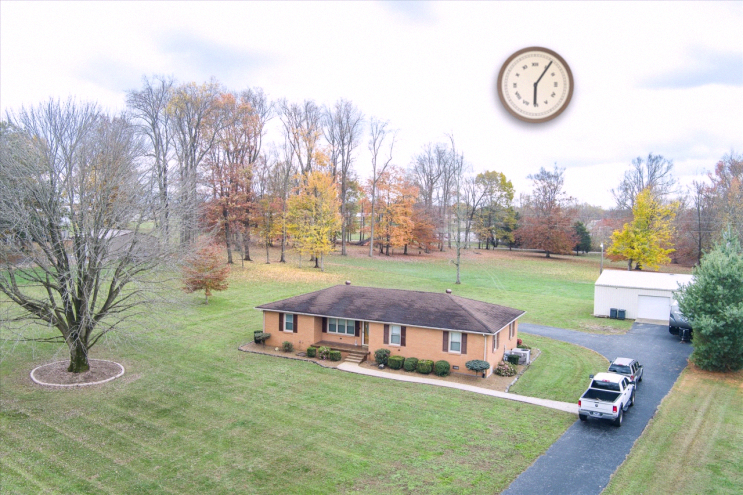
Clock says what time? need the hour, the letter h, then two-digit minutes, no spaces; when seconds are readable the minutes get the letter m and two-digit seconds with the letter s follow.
6h06
